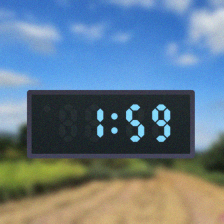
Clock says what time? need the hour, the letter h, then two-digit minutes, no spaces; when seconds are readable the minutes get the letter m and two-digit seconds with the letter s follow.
1h59
